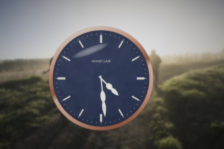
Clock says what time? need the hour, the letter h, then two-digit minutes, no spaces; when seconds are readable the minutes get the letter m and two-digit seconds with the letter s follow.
4h29
